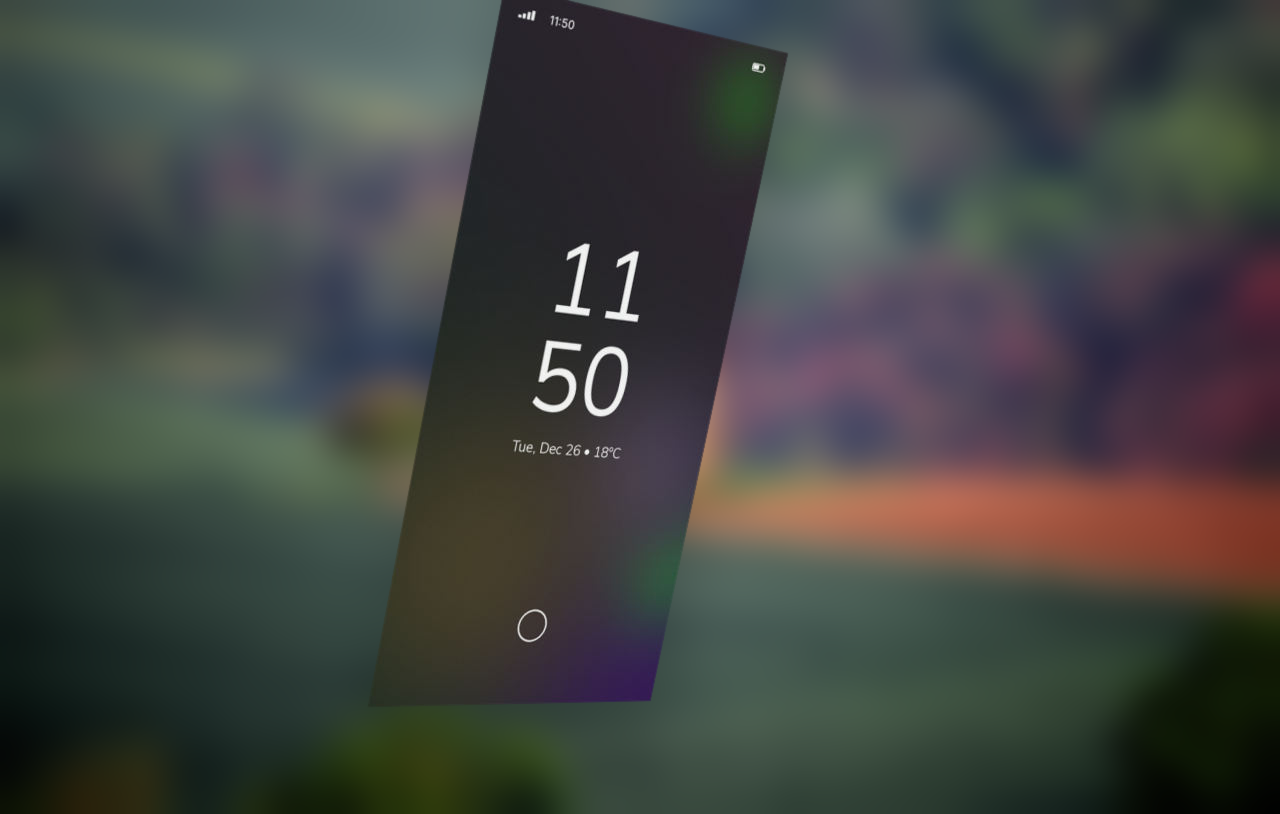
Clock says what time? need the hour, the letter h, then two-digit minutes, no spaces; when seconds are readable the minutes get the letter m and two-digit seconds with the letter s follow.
11h50
